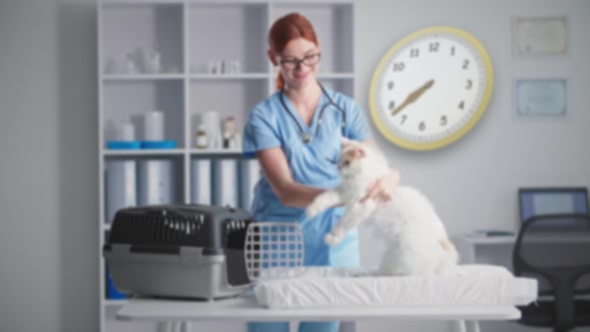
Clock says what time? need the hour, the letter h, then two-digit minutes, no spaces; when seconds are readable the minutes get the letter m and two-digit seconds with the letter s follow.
7h38
